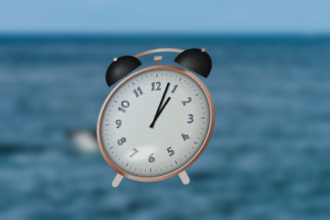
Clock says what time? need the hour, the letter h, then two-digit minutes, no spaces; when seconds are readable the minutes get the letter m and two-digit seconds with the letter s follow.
1h03
